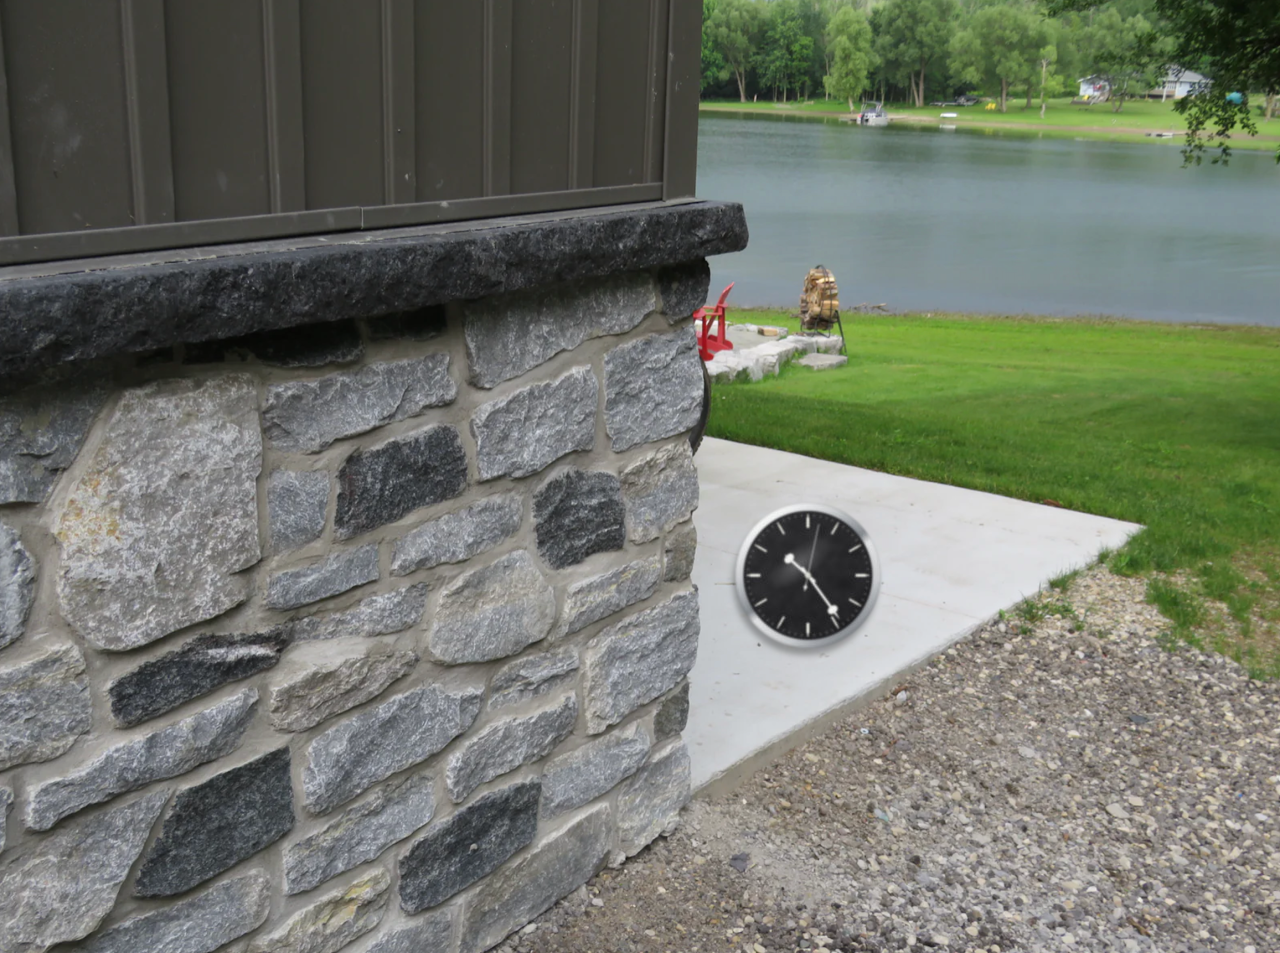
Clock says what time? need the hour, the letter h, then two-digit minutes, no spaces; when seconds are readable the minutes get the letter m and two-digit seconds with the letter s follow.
10h24m02s
